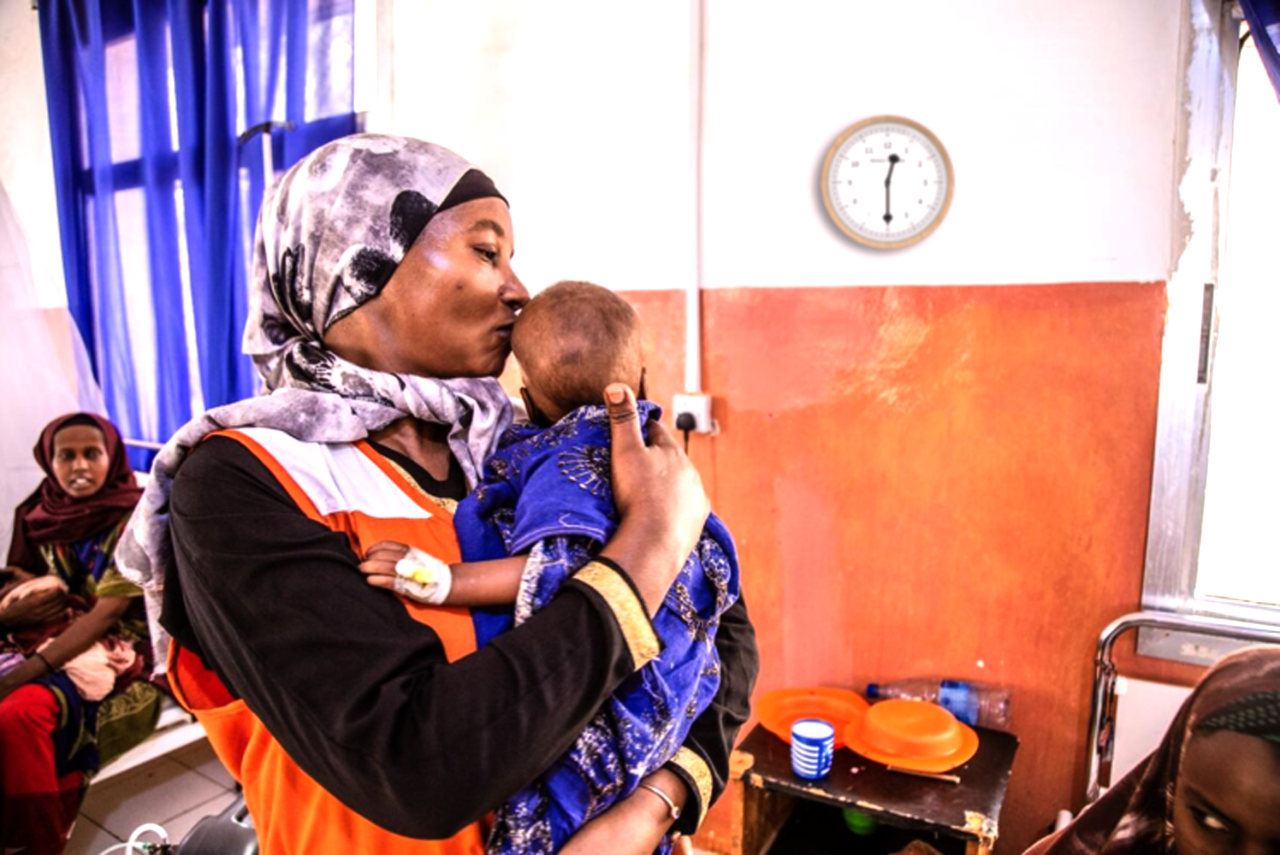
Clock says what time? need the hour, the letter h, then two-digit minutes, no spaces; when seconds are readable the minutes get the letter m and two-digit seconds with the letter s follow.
12h30
